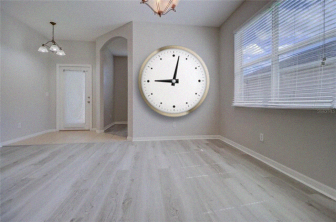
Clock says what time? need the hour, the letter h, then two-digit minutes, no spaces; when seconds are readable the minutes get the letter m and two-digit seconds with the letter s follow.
9h02
